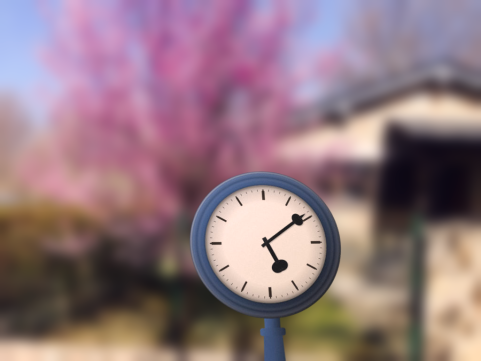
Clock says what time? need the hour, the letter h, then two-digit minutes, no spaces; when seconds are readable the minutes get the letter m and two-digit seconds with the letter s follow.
5h09
